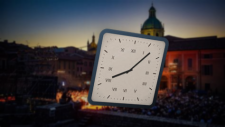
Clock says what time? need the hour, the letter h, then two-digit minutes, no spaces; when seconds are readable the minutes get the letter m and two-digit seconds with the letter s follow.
8h07
